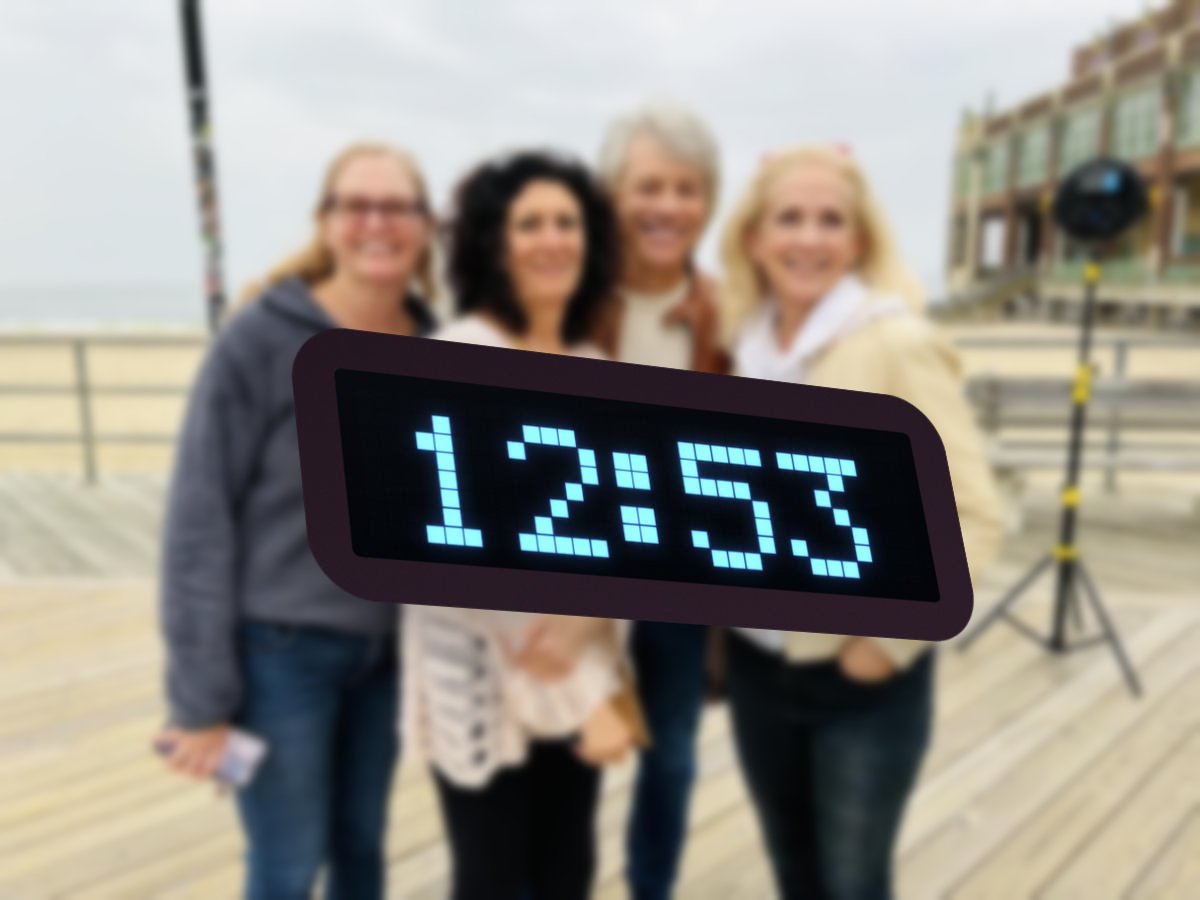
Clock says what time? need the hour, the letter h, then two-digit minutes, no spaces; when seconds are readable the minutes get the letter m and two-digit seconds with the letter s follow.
12h53
